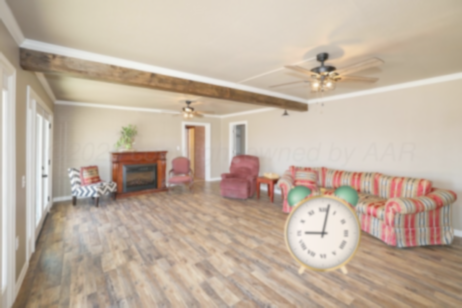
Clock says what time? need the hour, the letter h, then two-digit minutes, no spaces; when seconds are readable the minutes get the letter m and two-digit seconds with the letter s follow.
9h02
